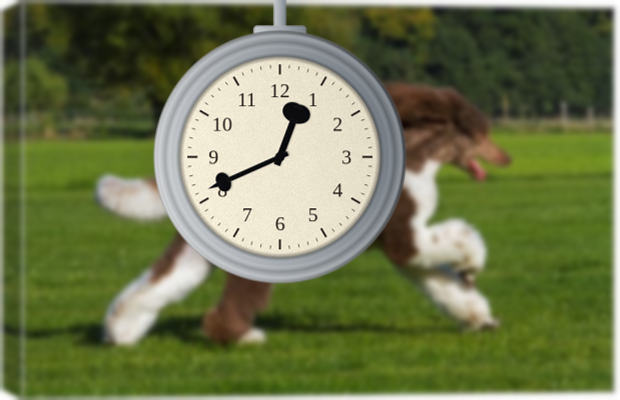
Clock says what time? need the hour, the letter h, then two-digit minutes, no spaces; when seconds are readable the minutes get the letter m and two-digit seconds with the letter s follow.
12h41
